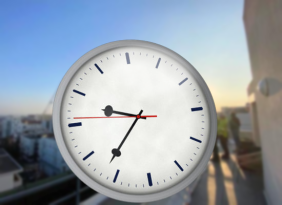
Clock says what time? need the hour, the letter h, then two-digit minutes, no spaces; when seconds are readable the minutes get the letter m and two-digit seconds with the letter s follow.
9h36m46s
